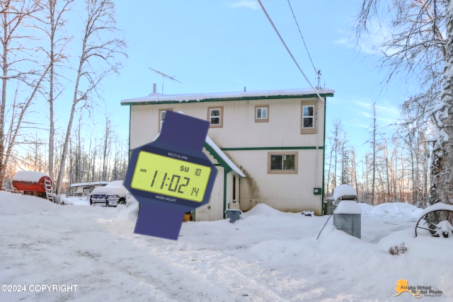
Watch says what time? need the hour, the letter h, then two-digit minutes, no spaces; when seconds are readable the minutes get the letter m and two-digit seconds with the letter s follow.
11h02
